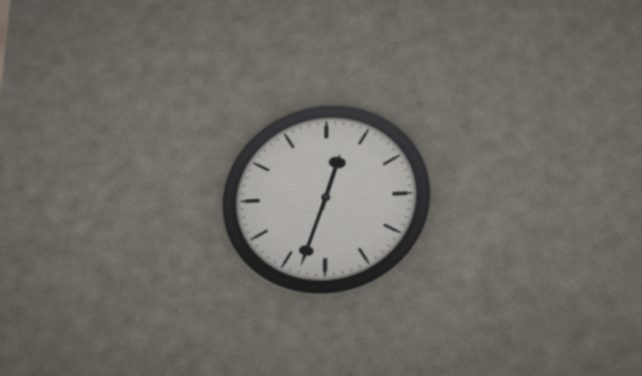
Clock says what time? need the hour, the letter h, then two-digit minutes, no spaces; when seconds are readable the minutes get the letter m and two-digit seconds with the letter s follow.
12h33
